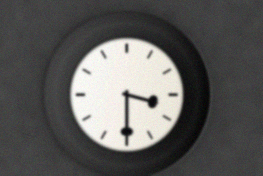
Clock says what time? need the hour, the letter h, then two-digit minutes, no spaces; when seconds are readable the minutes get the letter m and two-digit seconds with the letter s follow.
3h30
